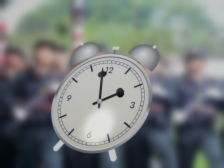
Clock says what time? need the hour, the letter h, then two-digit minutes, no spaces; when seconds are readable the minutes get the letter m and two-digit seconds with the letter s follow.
1h58
